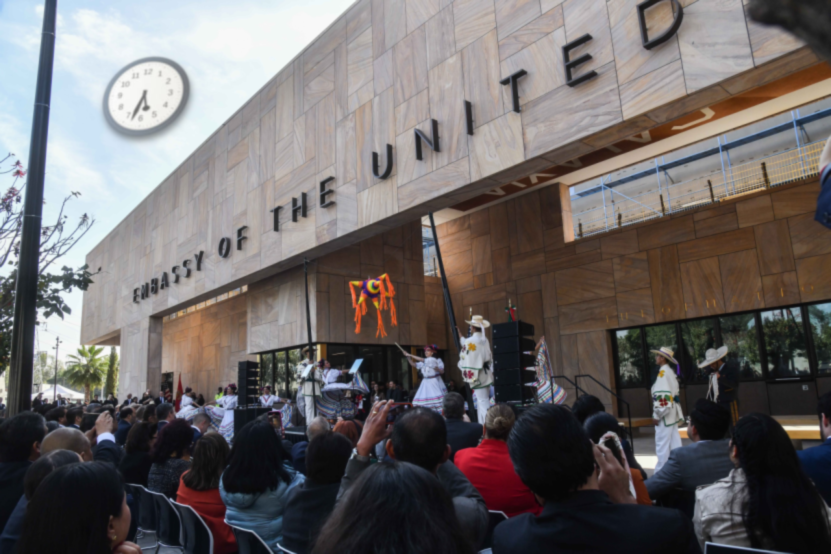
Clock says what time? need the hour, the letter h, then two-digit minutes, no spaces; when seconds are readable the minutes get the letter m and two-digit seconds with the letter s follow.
5h33
